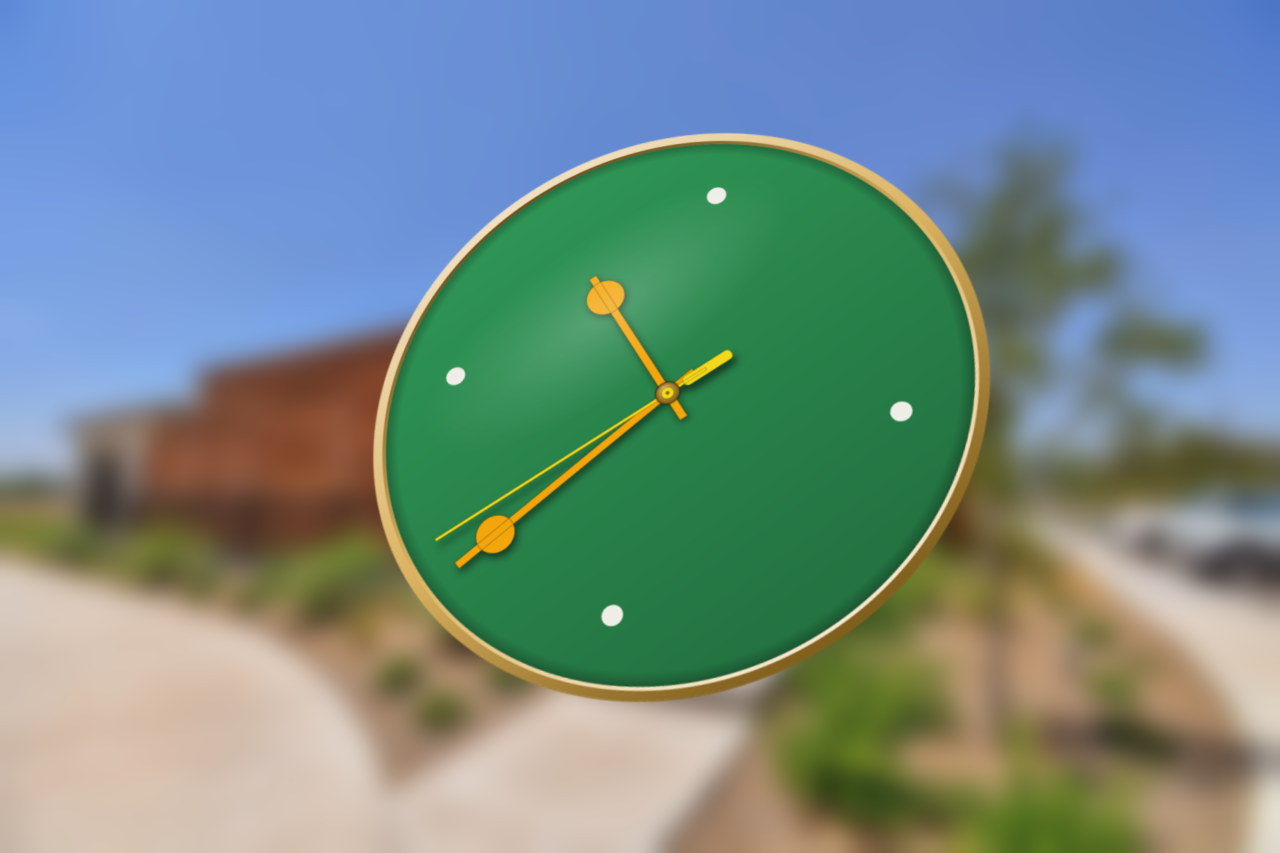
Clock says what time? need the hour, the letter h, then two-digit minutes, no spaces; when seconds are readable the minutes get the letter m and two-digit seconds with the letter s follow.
10h36m38s
